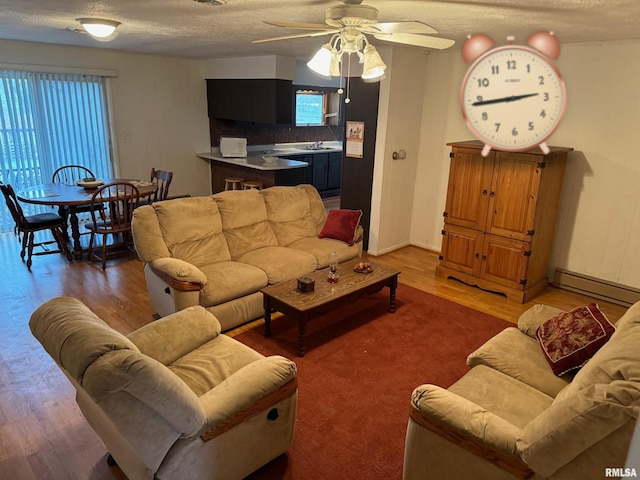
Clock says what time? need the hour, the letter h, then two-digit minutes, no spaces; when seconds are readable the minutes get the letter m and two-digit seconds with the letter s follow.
2h44
